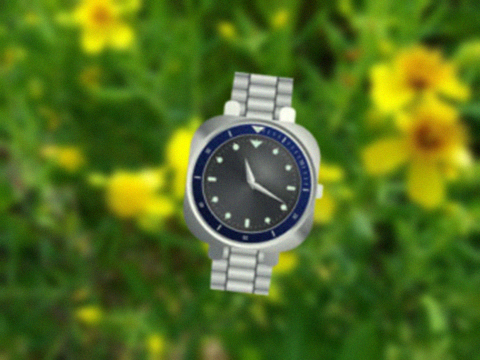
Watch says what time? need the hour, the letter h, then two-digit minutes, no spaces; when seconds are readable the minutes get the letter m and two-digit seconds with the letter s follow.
11h19
